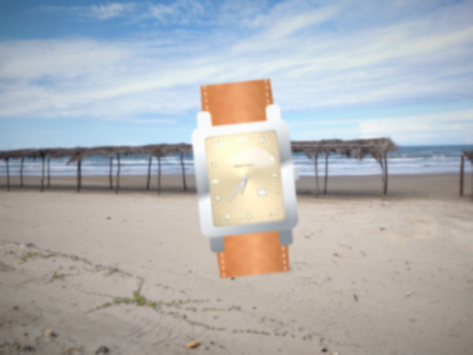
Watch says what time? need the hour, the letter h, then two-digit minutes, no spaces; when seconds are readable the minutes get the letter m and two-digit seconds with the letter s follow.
6h37
